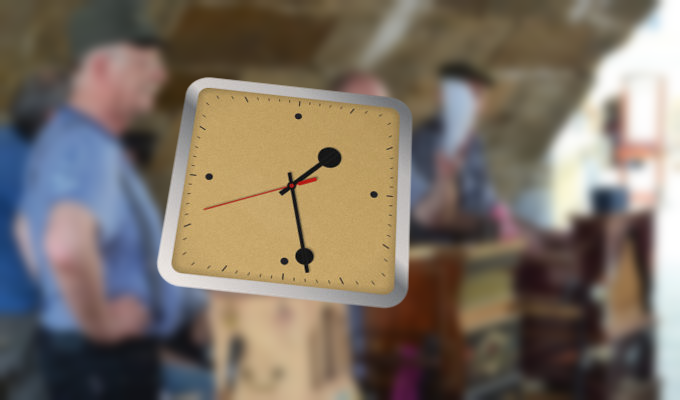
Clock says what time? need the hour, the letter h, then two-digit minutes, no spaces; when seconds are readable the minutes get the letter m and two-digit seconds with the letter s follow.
1h27m41s
